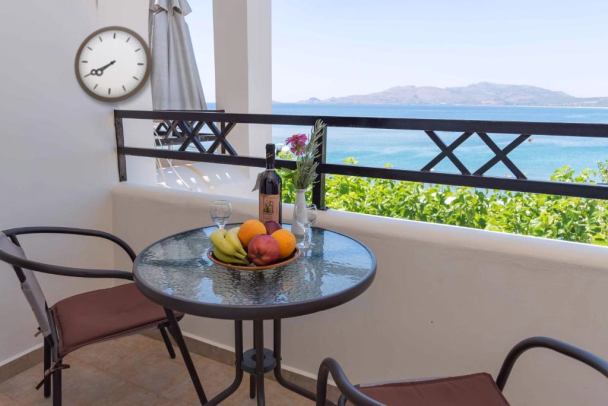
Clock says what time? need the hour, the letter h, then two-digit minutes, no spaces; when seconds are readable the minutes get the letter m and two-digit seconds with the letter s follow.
7h40
